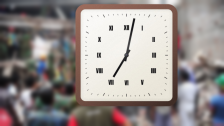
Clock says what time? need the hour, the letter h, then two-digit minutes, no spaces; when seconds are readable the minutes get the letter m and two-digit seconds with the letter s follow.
7h02
